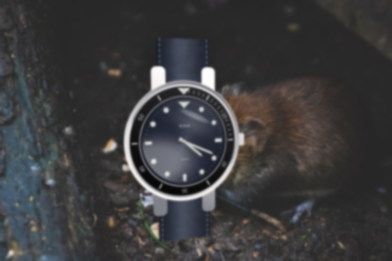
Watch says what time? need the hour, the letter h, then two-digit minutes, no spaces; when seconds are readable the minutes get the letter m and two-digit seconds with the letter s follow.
4h19
